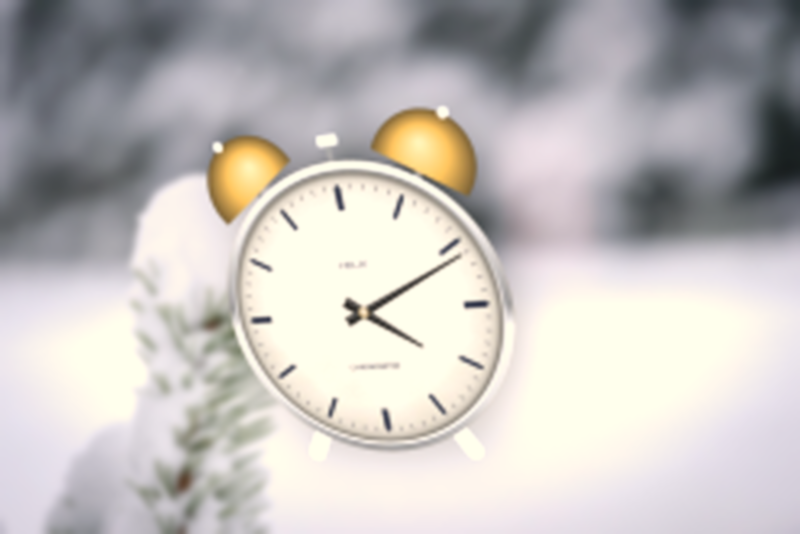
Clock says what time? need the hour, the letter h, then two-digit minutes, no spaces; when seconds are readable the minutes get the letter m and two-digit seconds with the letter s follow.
4h11
